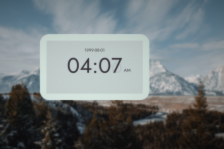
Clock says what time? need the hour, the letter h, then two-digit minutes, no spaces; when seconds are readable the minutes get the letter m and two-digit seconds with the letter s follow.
4h07
